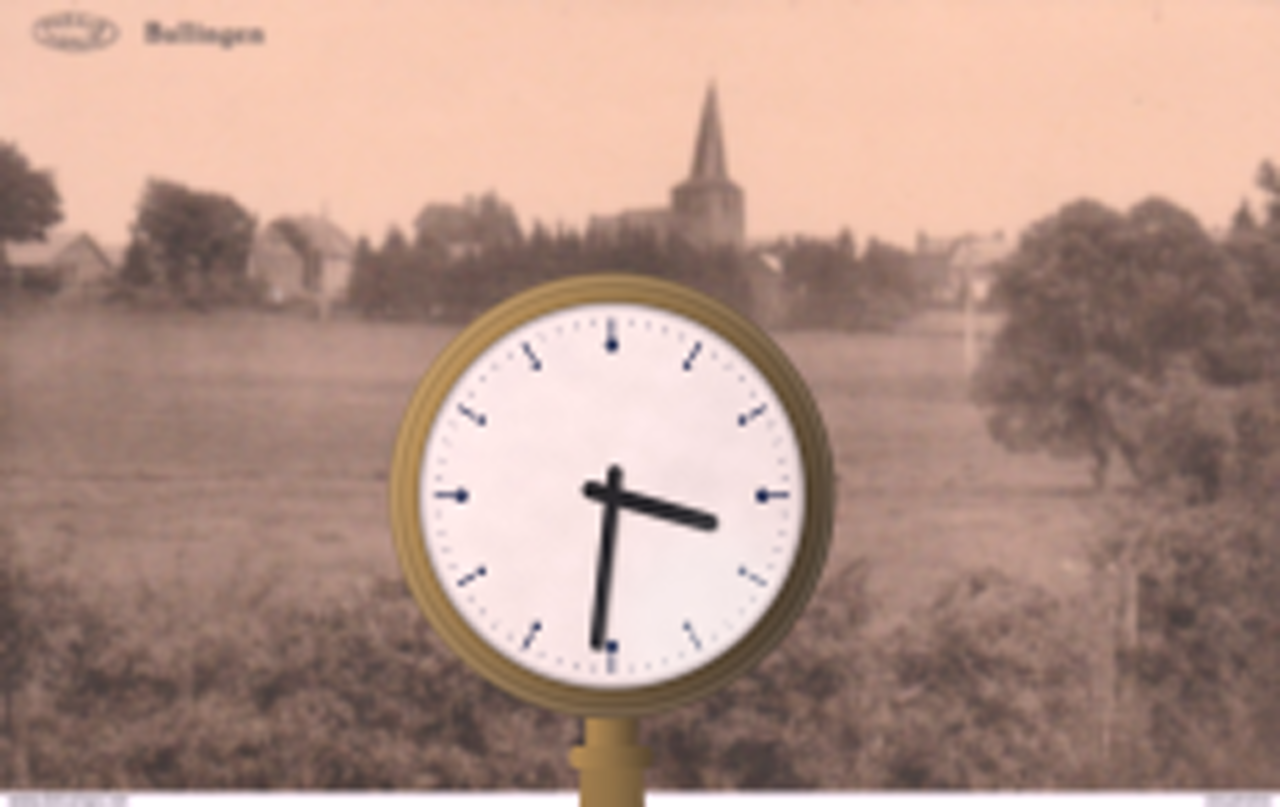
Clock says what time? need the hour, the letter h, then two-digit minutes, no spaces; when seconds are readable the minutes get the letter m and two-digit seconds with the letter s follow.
3h31
